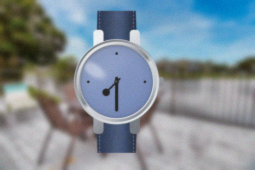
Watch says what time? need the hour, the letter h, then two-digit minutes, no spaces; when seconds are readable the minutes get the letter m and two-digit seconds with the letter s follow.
7h30
